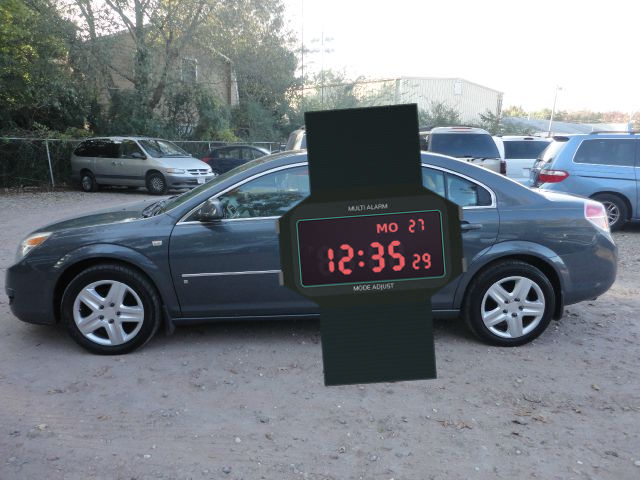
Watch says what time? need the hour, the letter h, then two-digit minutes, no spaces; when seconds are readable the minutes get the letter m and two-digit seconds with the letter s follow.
12h35m29s
